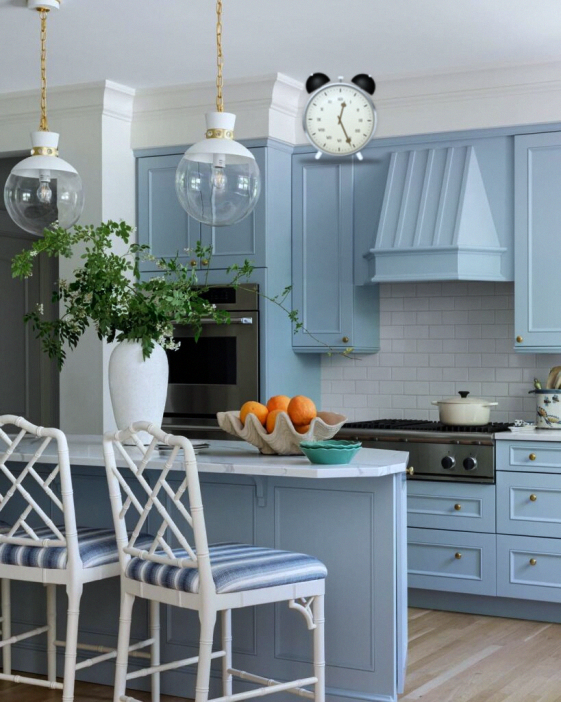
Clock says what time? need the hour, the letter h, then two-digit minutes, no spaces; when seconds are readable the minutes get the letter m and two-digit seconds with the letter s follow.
12h26
